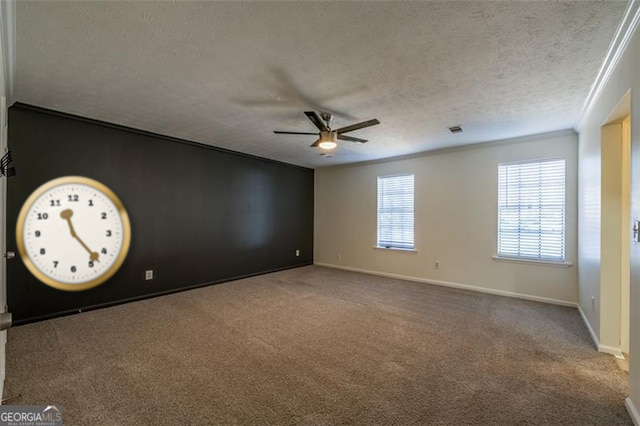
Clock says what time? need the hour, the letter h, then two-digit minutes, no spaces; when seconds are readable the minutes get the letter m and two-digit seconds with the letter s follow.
11h23
